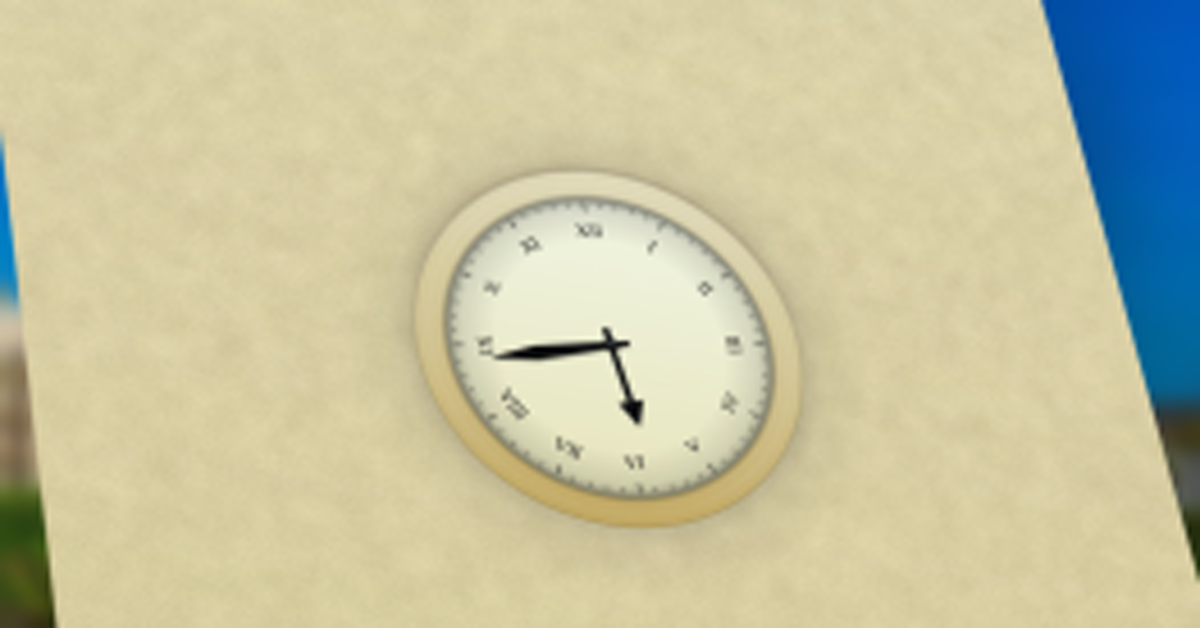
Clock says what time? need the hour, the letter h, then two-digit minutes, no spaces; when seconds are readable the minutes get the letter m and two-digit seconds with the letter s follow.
5h44
